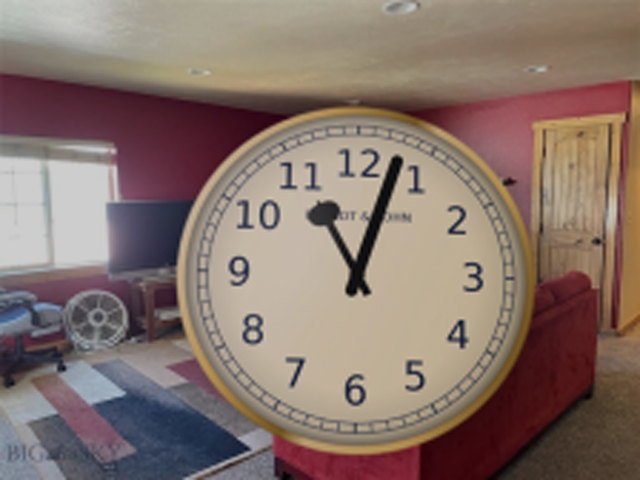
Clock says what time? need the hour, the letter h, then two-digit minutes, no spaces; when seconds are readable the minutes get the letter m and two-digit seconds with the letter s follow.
11h03
